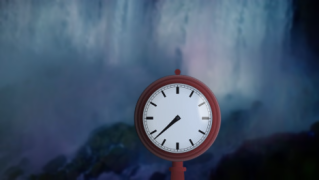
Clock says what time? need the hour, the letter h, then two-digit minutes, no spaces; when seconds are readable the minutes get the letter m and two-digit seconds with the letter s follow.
7h38
